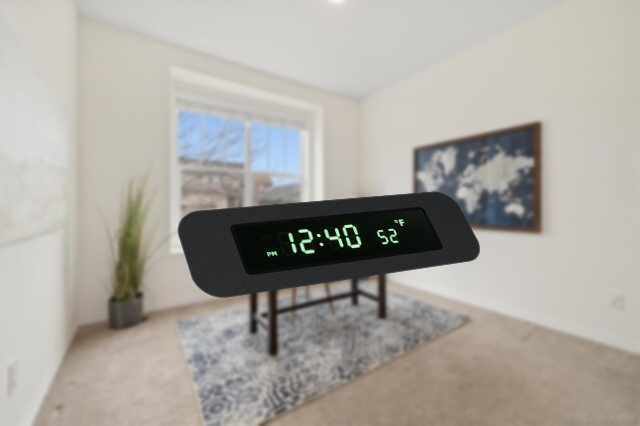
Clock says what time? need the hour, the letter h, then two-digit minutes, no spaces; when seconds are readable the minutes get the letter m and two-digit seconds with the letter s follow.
12h40
